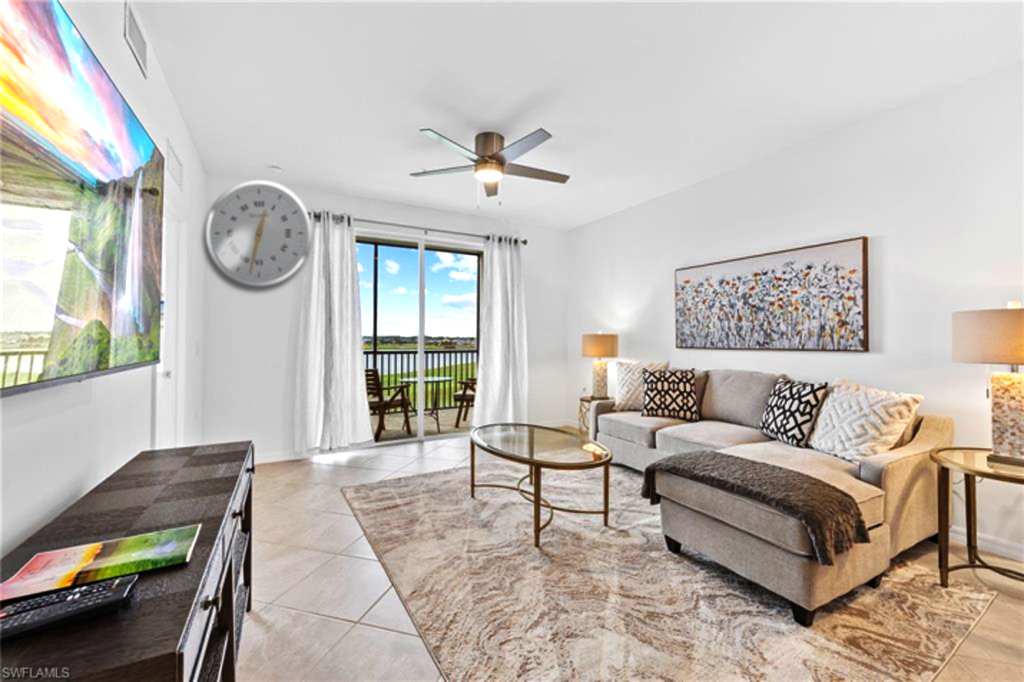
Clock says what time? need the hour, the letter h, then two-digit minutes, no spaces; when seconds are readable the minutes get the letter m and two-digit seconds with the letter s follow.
12h32
